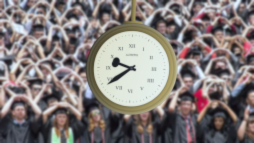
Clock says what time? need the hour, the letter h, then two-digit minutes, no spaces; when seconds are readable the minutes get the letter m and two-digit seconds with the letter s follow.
9h39
